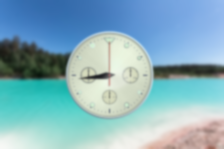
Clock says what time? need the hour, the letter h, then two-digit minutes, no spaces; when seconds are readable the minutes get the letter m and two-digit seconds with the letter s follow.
8h44
